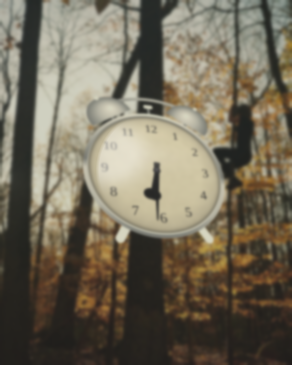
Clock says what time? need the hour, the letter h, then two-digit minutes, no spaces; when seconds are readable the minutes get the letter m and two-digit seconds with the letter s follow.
6h31
